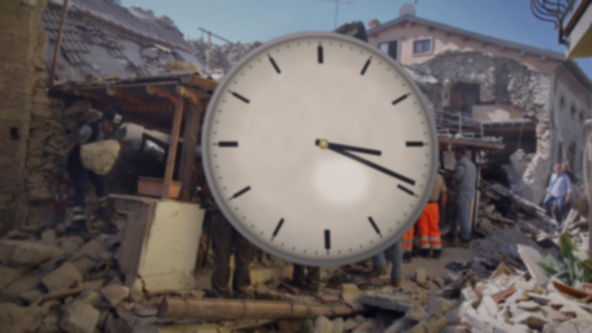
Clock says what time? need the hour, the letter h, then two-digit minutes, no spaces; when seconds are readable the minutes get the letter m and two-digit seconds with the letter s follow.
3h19
